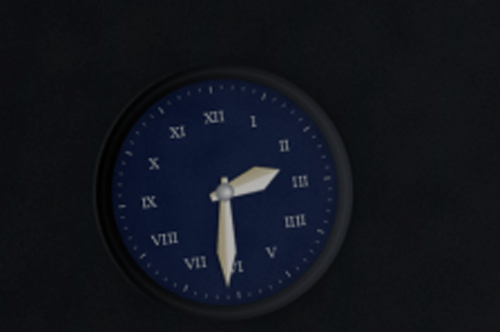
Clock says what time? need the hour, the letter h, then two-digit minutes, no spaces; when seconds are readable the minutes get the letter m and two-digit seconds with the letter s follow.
2h31
